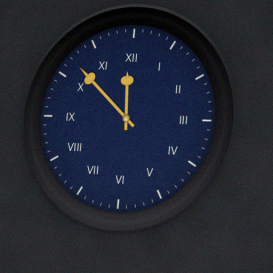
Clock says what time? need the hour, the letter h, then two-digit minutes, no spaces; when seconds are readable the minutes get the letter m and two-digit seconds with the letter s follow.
11h52
